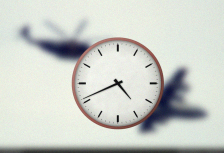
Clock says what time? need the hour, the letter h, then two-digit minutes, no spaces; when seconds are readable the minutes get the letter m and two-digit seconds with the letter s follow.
4h41
